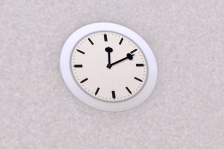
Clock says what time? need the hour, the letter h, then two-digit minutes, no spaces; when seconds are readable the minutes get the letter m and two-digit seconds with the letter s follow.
12h11
